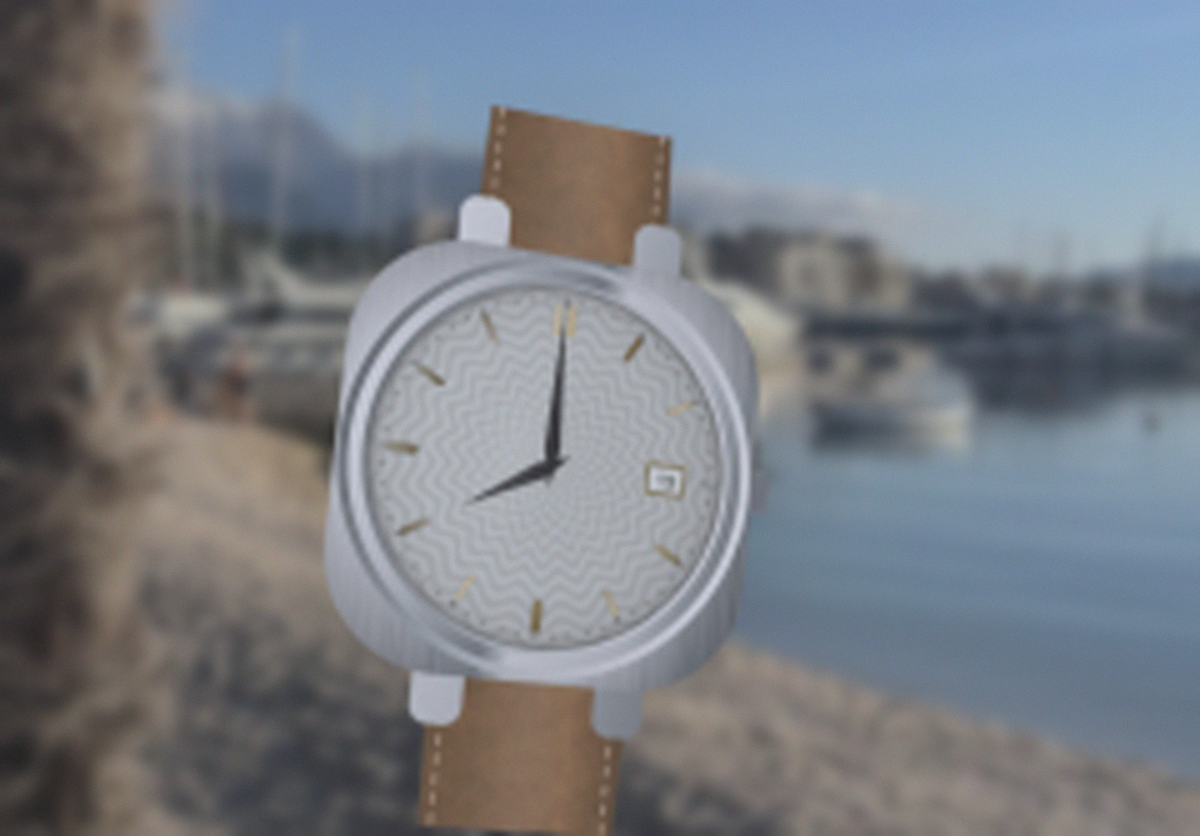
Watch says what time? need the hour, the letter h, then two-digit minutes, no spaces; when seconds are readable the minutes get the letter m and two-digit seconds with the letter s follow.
8h00
